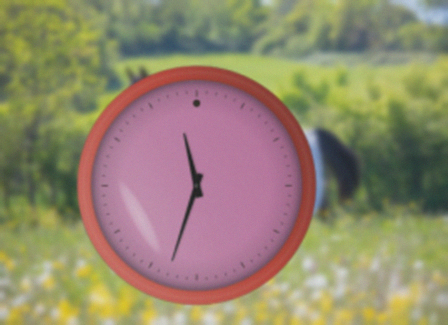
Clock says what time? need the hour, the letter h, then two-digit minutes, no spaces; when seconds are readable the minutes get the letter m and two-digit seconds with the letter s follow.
11h33
